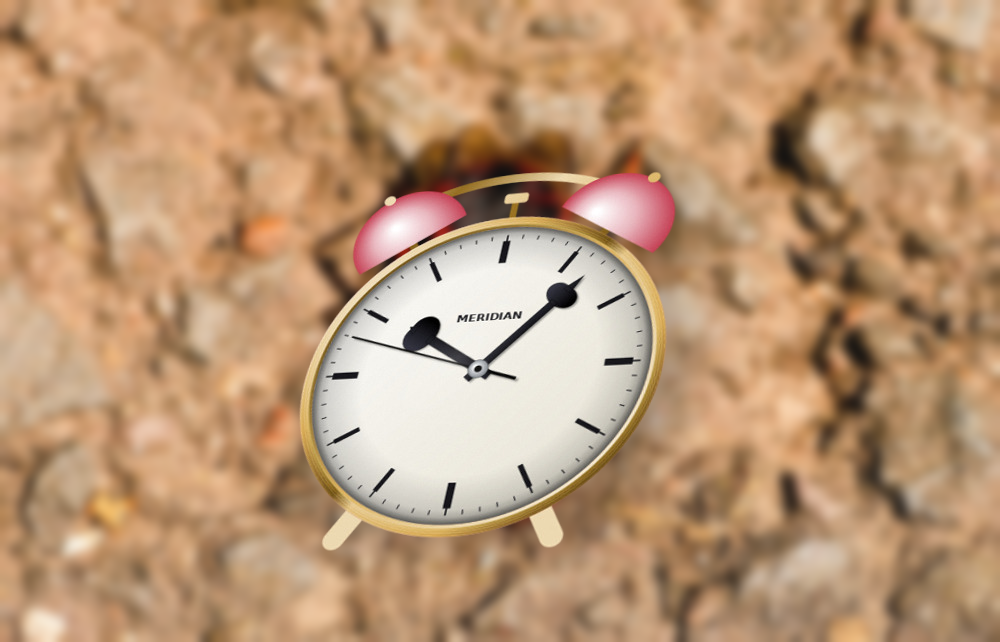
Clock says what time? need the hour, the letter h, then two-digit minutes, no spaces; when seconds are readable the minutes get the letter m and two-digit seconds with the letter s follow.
10h06m48s
